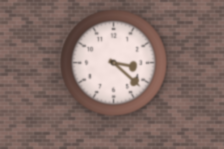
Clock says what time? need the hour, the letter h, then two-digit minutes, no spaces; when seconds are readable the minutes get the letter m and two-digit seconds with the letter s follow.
3h22
